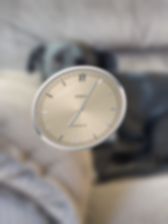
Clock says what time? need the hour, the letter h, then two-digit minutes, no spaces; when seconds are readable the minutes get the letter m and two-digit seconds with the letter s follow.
7h04
